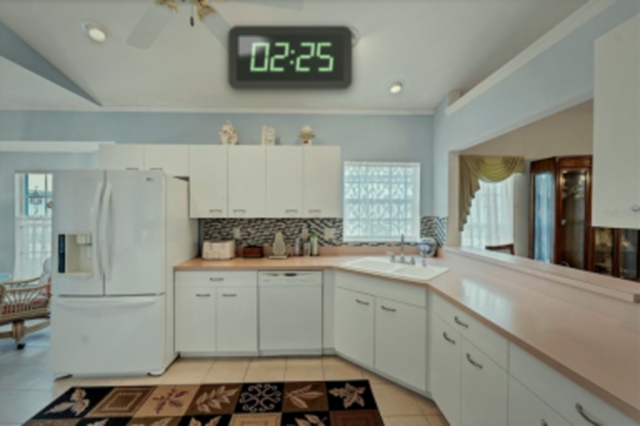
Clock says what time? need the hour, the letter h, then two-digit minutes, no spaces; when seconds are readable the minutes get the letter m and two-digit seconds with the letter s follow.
2h25
